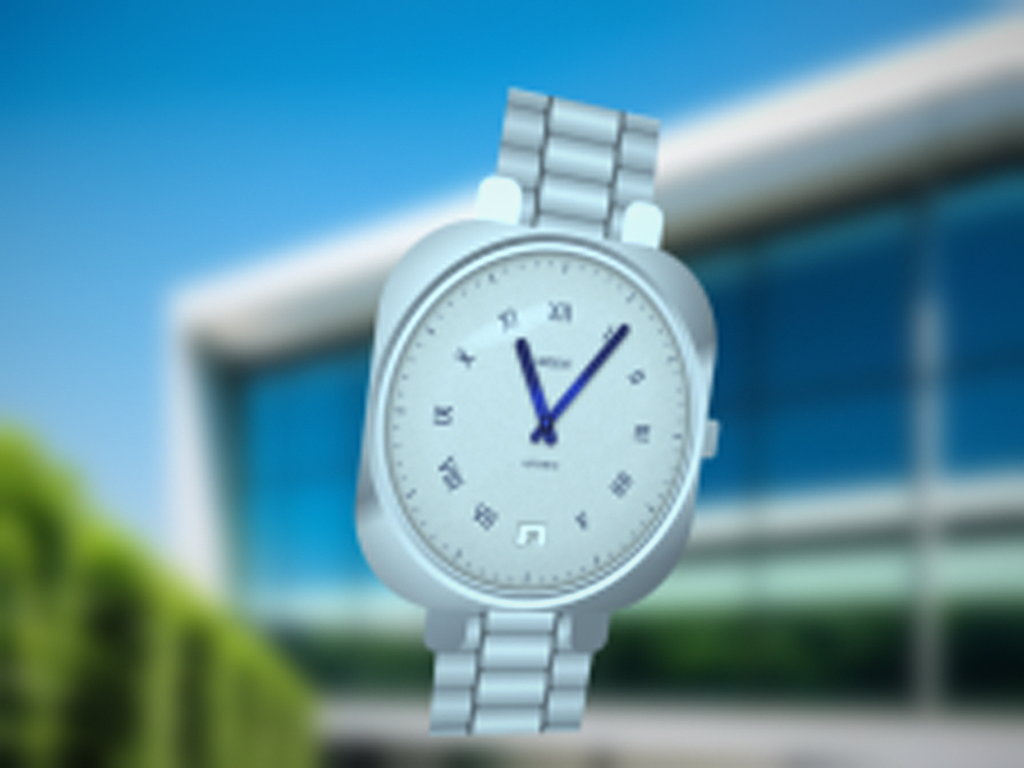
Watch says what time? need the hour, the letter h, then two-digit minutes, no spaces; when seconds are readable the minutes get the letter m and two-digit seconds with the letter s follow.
11h06
